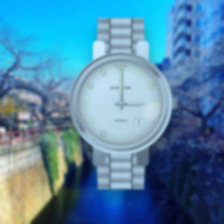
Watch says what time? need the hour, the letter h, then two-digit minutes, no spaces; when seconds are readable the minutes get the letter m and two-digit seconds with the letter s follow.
3h00
